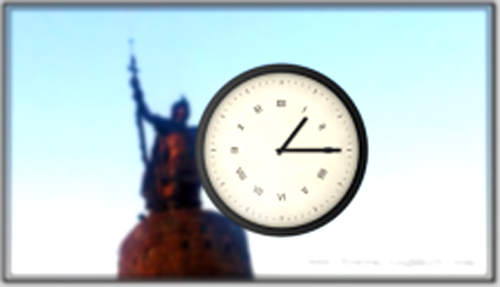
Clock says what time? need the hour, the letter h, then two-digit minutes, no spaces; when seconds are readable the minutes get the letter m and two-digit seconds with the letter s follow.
1h15
